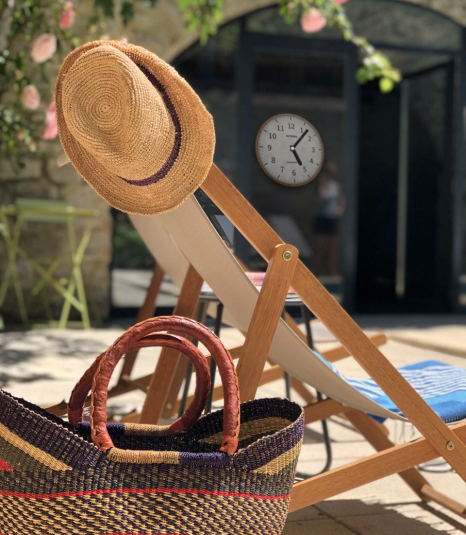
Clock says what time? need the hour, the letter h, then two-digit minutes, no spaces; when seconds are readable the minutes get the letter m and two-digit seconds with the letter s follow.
5h07
